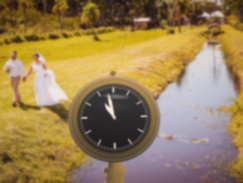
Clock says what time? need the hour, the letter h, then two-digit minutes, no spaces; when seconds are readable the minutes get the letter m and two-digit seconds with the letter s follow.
10h58
